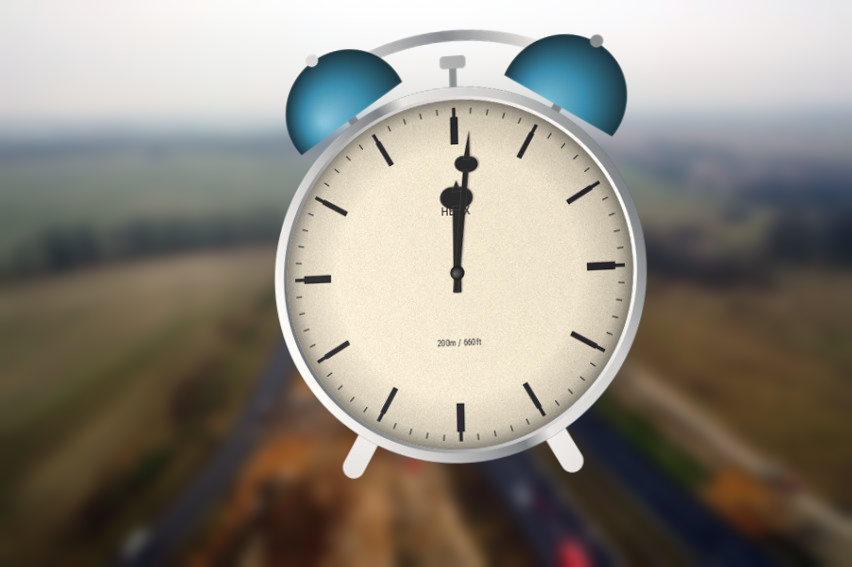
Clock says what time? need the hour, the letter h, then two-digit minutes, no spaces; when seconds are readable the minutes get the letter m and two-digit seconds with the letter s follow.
12h01
